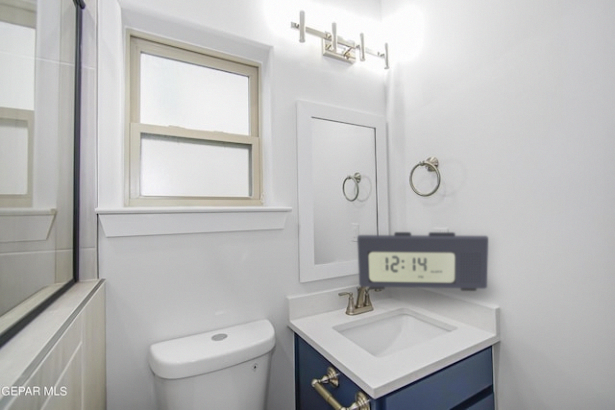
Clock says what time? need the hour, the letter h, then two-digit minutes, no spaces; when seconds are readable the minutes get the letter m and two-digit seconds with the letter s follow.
12h14
